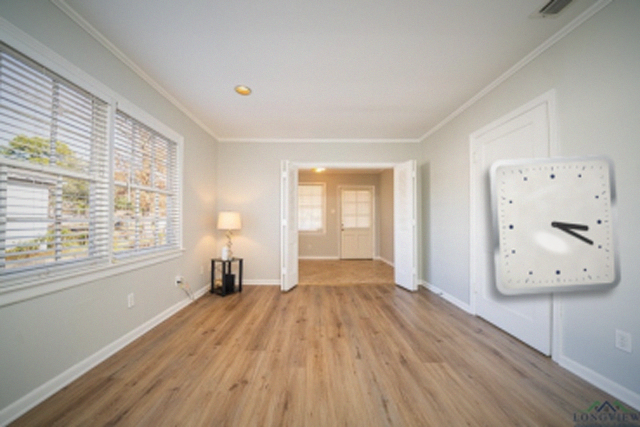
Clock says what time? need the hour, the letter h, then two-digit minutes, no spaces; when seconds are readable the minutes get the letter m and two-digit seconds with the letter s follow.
3h20
